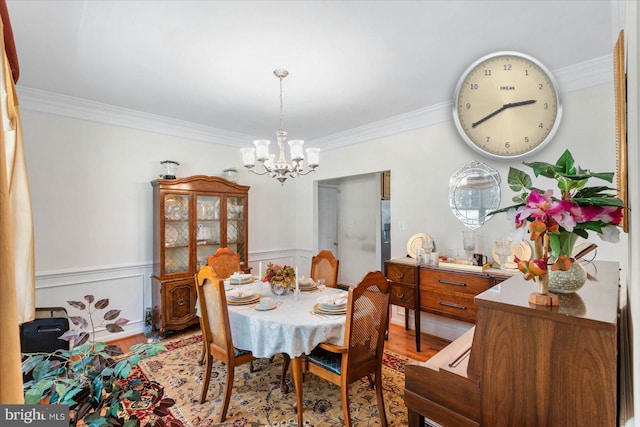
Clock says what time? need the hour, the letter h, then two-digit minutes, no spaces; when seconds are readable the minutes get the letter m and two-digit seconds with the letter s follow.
2h40
